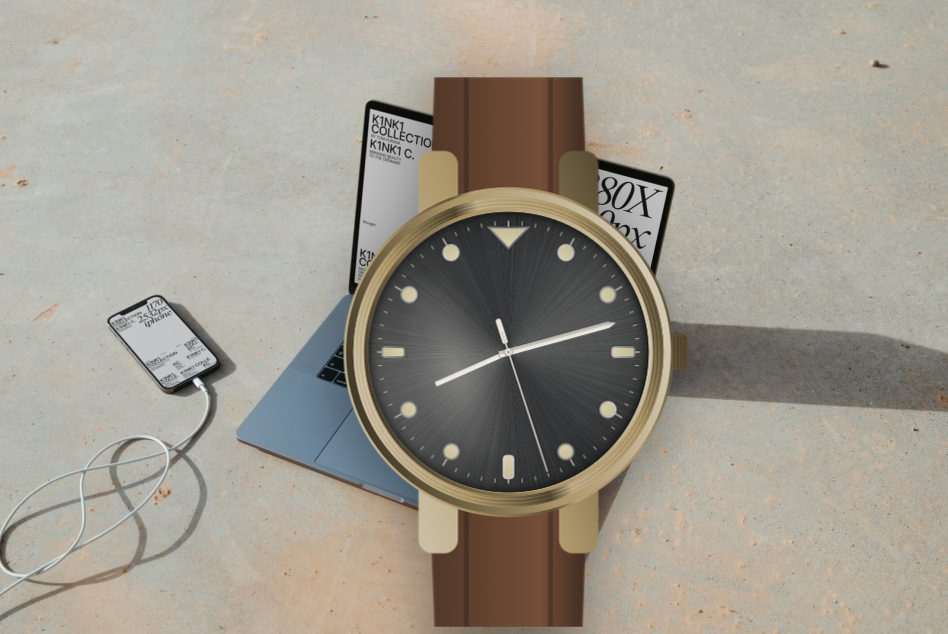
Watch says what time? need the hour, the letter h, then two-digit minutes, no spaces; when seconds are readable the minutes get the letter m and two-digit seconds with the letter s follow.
8h12m27s
